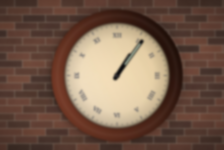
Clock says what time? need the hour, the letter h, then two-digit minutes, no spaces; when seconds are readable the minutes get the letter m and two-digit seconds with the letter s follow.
1h06
